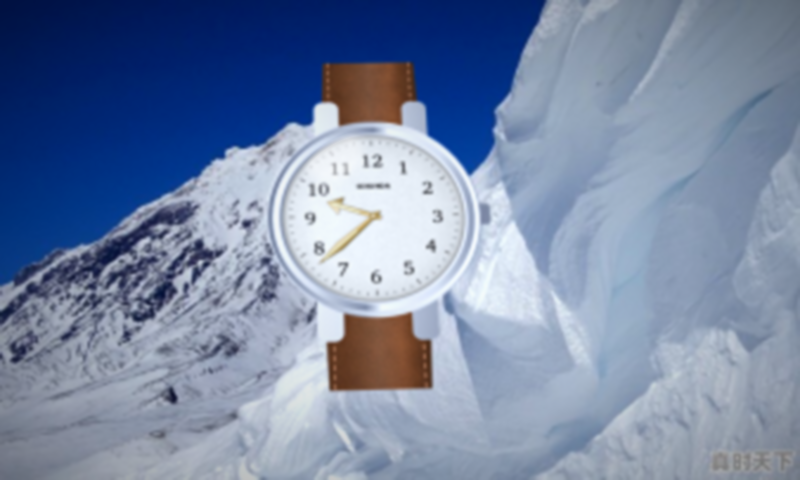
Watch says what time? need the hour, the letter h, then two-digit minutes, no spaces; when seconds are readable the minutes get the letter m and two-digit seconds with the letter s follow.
9h38
